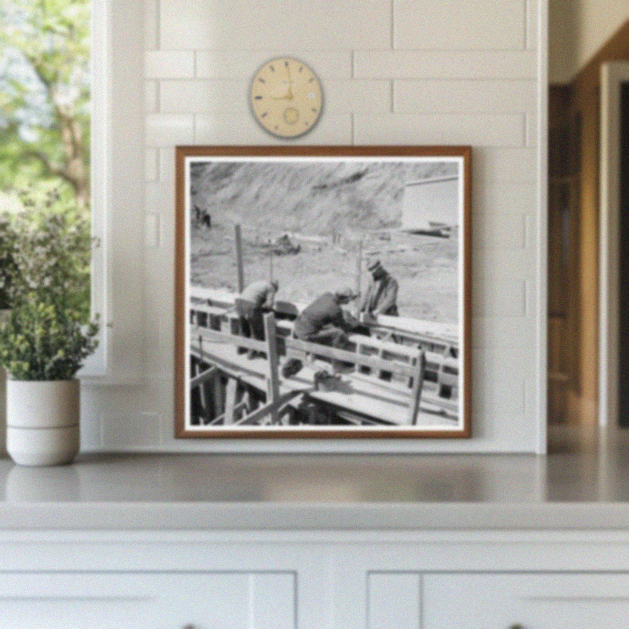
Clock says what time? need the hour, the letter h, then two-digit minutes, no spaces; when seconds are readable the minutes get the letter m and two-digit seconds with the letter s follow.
9h00
